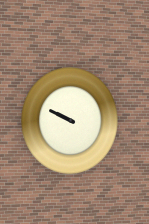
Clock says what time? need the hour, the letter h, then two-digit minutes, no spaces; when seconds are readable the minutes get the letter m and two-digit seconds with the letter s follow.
9h49
